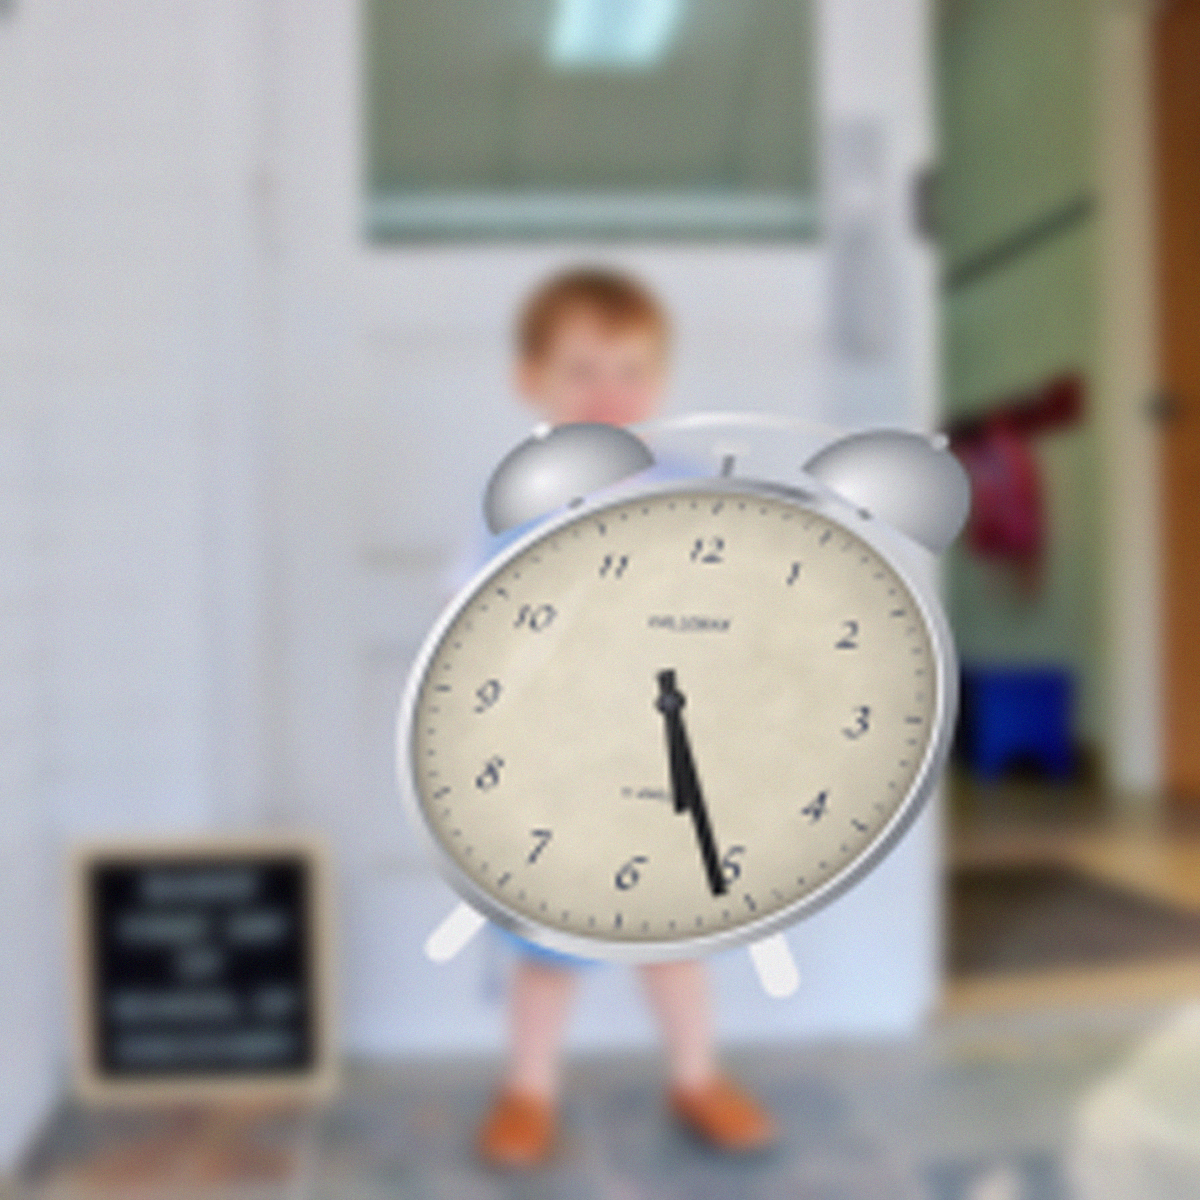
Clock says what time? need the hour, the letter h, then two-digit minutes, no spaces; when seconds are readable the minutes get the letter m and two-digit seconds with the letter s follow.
5h26
